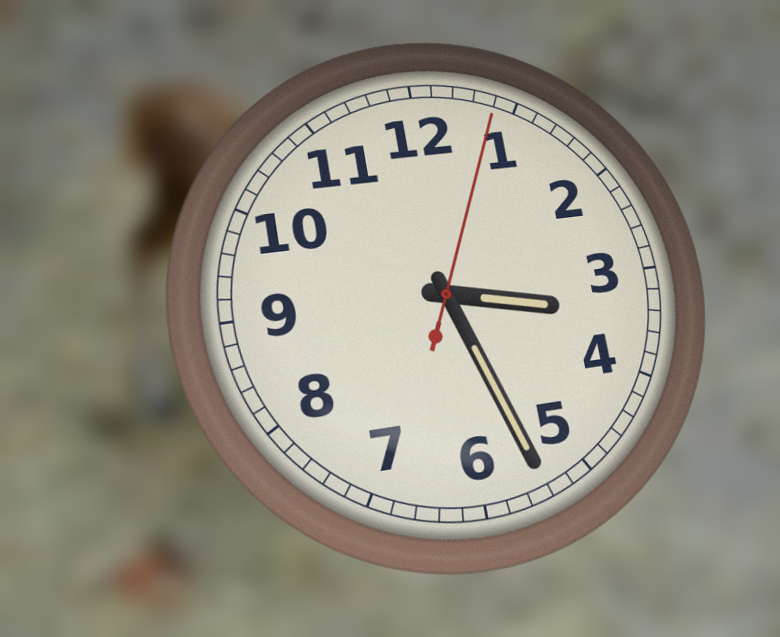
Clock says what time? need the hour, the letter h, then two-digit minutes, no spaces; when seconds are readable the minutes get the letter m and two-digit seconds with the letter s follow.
3h27m04s
